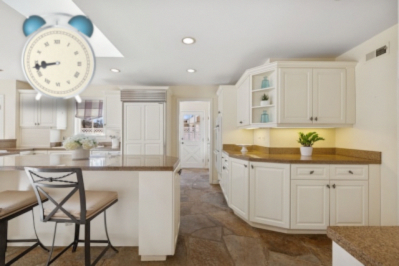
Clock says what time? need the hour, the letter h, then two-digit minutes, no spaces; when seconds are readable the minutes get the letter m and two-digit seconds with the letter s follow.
8h43
